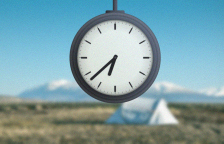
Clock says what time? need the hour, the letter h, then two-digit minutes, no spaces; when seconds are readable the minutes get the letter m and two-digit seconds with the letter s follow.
6h38
